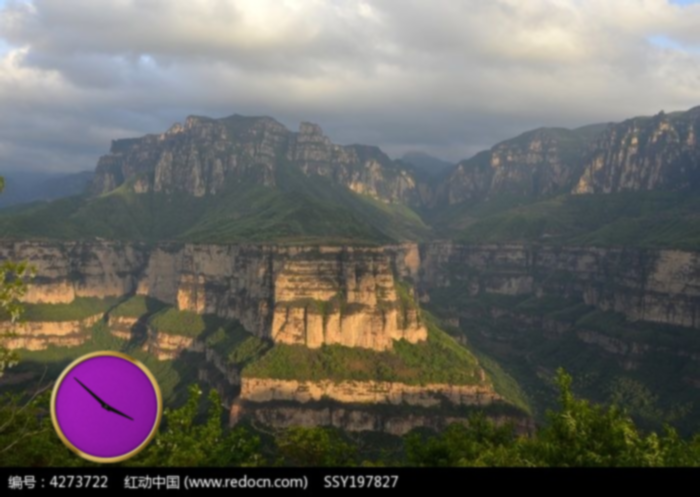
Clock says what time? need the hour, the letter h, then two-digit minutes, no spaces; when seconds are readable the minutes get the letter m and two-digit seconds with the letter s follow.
3h52
